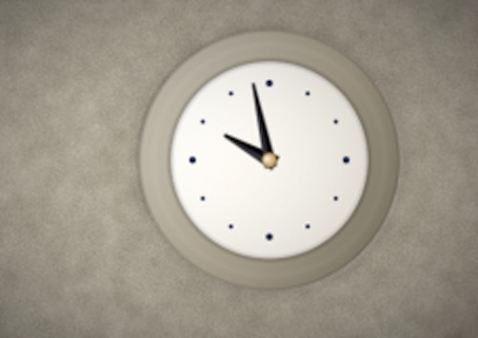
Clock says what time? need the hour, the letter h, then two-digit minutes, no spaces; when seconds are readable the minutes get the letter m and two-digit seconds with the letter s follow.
9h58
